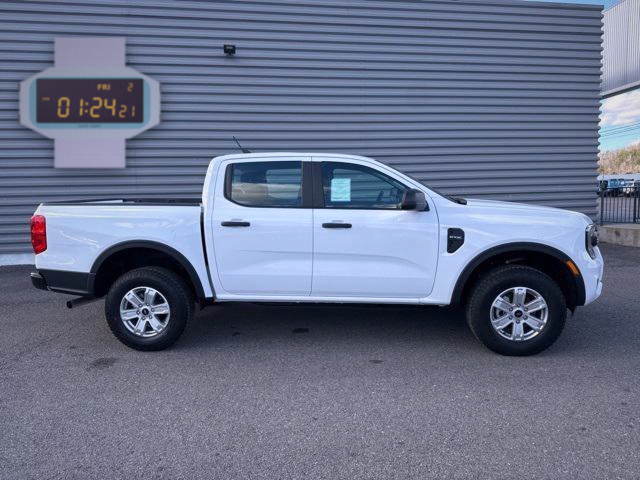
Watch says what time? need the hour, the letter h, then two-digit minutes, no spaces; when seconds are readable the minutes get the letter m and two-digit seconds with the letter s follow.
1h24m21s
